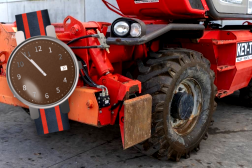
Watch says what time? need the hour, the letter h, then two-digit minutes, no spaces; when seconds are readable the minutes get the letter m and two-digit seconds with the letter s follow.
10h54
